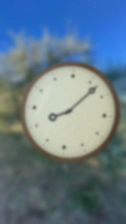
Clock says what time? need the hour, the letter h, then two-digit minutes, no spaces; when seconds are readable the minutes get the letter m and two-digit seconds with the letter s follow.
8h07
